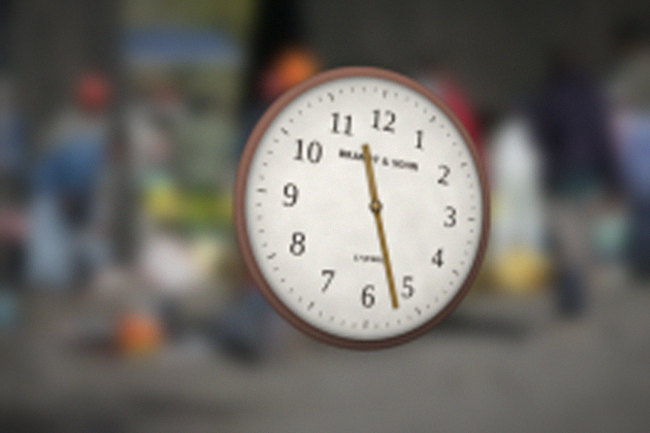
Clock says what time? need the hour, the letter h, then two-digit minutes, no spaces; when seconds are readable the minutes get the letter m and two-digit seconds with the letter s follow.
11h27
